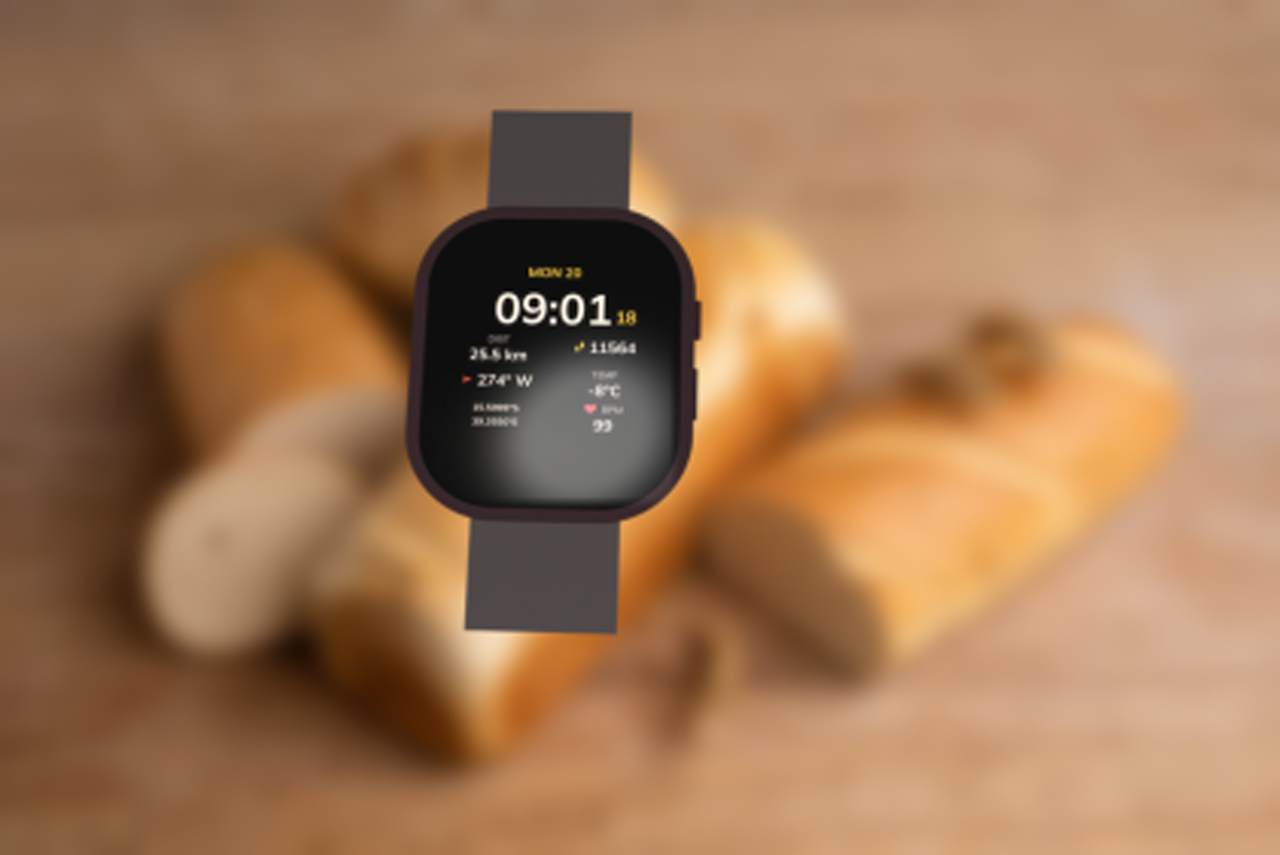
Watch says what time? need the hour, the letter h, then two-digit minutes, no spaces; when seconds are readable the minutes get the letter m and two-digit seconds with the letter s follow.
9h01
